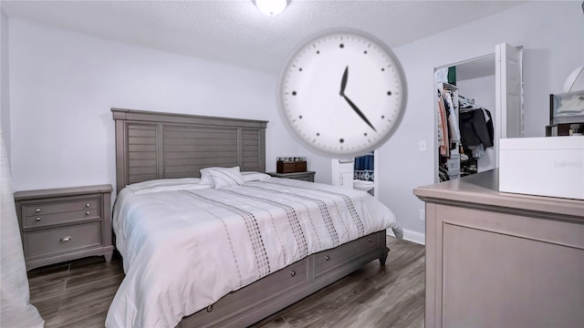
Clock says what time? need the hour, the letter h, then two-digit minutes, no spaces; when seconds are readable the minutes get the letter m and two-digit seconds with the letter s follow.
12h23
